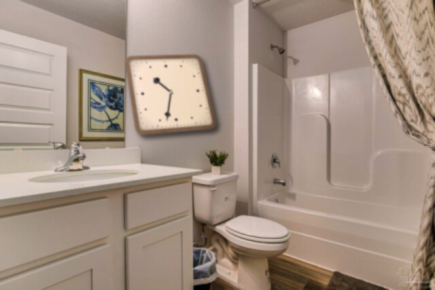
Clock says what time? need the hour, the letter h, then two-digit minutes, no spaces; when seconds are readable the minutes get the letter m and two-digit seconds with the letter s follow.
10h33
